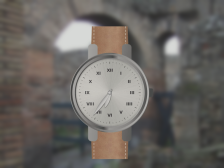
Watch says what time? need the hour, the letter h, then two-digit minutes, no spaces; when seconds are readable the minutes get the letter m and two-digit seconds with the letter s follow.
6h36
